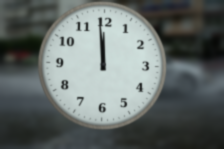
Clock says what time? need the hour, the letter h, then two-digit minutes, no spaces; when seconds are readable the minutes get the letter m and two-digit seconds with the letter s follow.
11h59
